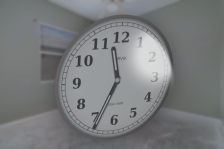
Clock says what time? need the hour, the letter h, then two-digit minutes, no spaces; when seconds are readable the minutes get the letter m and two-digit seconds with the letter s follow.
11h34
